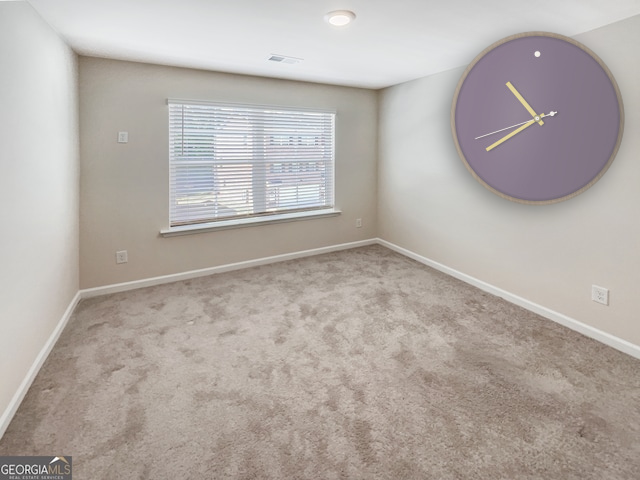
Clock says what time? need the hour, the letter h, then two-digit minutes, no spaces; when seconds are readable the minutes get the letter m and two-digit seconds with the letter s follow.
10h39m42s
